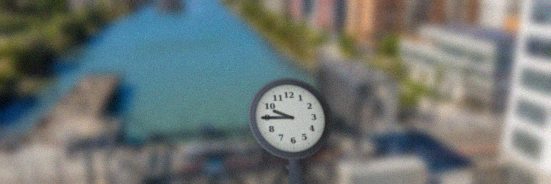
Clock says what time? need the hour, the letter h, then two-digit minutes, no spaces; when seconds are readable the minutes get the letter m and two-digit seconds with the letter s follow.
9h45
